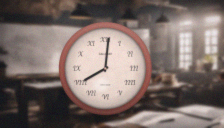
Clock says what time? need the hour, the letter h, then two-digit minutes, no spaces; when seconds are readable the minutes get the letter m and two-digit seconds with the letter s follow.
8h01
